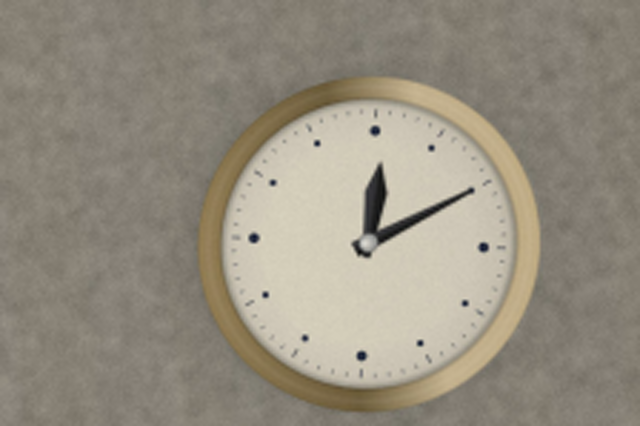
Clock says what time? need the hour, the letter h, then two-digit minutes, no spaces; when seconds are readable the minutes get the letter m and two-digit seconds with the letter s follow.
12h10
